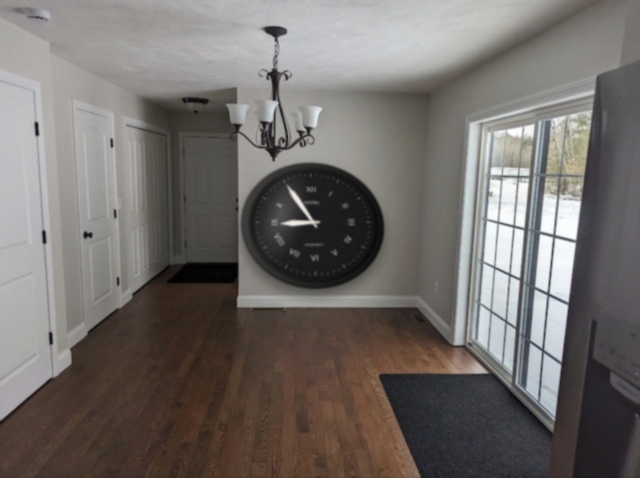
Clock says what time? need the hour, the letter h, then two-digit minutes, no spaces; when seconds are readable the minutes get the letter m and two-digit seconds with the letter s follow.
8h55
